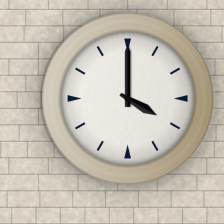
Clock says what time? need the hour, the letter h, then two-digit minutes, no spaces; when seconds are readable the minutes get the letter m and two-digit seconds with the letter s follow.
4h00
